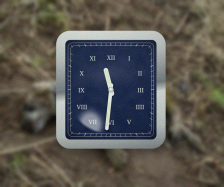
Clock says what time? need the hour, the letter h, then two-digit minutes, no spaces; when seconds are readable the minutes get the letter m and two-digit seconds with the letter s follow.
11h31
